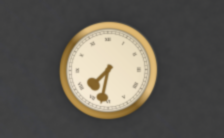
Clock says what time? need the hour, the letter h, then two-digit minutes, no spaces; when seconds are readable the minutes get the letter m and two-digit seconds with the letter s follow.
7h32
